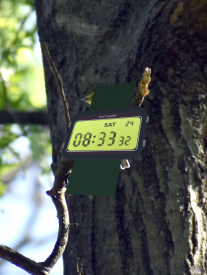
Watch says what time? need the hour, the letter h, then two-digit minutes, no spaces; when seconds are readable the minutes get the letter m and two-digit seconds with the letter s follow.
8h33m32s
